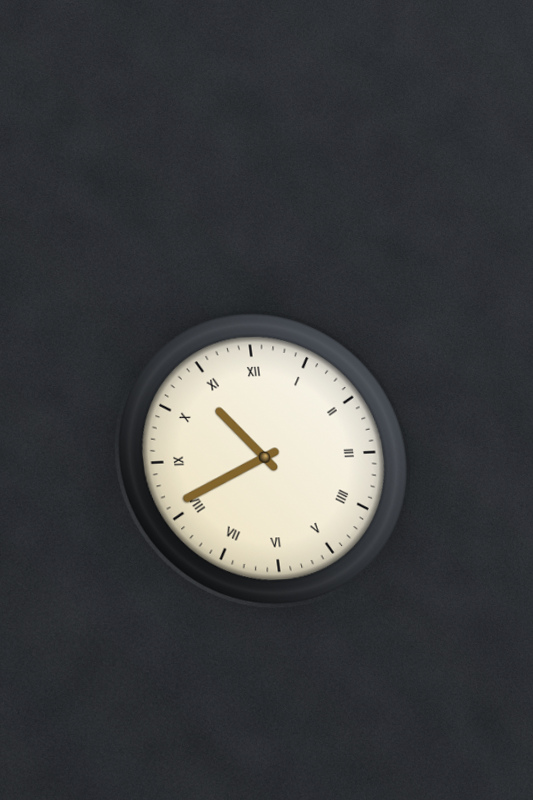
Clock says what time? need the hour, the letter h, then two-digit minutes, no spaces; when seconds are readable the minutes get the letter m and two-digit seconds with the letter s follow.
10h41
